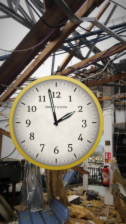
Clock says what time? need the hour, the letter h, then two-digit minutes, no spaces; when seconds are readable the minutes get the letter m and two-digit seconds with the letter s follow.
1h58
